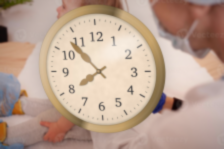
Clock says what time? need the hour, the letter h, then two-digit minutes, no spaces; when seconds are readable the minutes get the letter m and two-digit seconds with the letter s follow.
7h53
